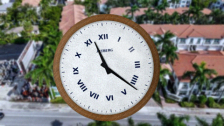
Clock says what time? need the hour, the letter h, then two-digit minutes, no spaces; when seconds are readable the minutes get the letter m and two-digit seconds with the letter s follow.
11h22
